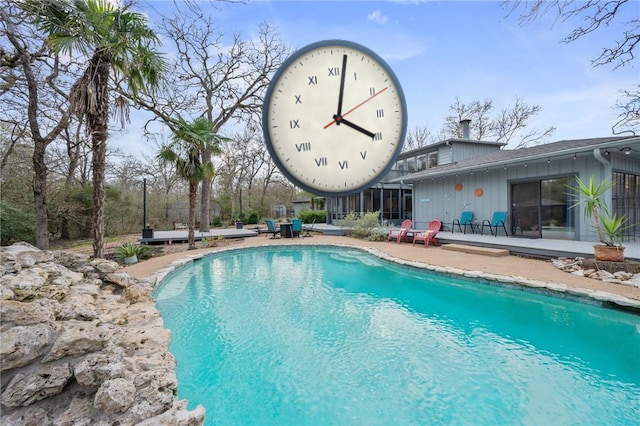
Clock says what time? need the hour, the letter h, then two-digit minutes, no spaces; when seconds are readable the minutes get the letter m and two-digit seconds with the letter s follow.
4h02m11s
